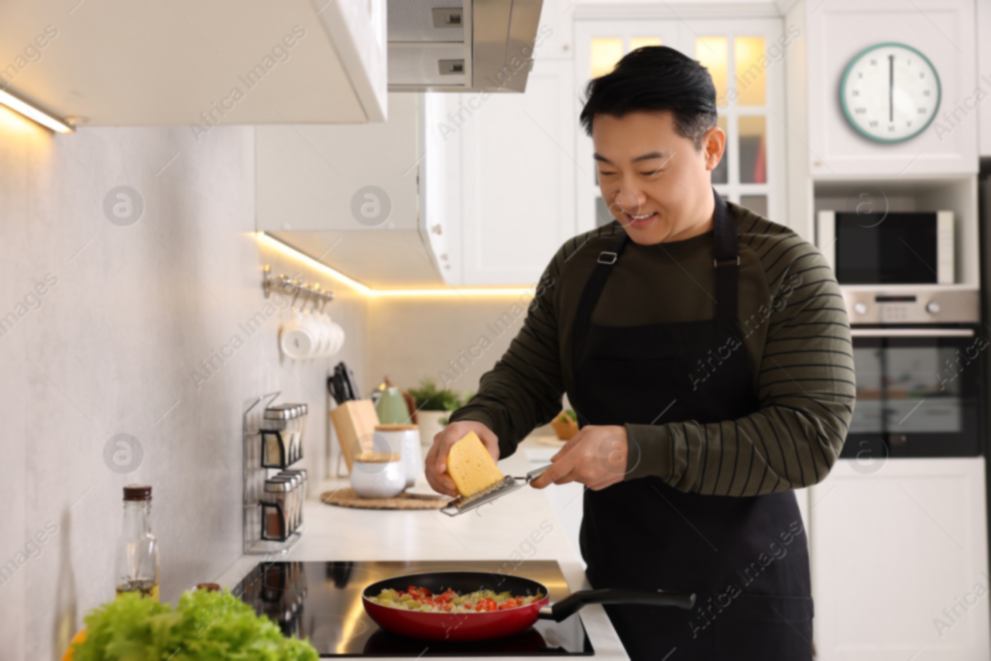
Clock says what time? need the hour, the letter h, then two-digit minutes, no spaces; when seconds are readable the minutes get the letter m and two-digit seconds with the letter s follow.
6h00
